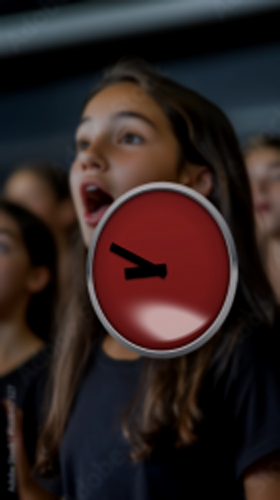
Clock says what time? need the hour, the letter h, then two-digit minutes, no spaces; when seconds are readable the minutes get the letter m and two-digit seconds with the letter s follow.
8h49
